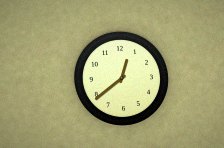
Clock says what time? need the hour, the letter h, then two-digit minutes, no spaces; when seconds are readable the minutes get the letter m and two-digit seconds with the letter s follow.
12h39
